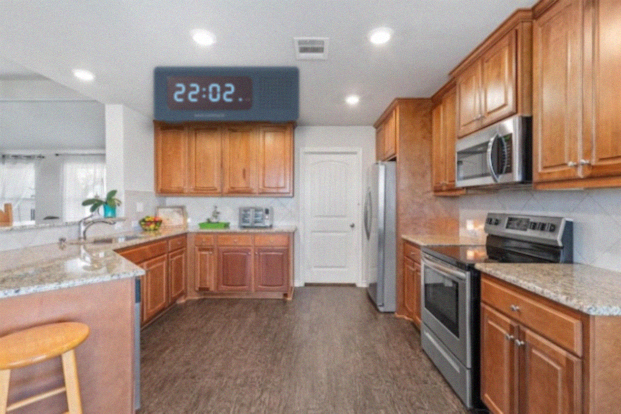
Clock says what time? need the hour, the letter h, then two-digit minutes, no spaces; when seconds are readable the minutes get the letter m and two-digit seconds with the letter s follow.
22h02
